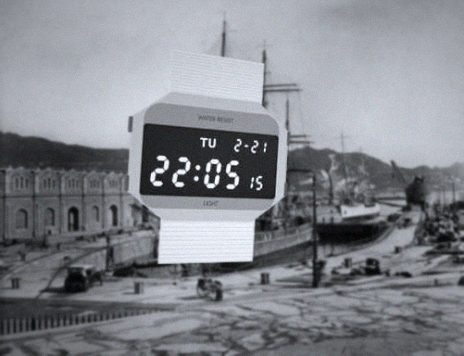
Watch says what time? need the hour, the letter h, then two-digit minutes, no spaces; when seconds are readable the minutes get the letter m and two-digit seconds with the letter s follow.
22h05m15s
